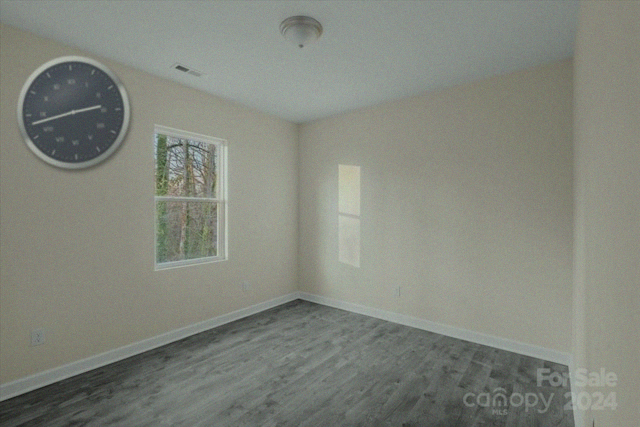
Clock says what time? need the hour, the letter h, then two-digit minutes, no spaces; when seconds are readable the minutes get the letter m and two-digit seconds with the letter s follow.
2h43
